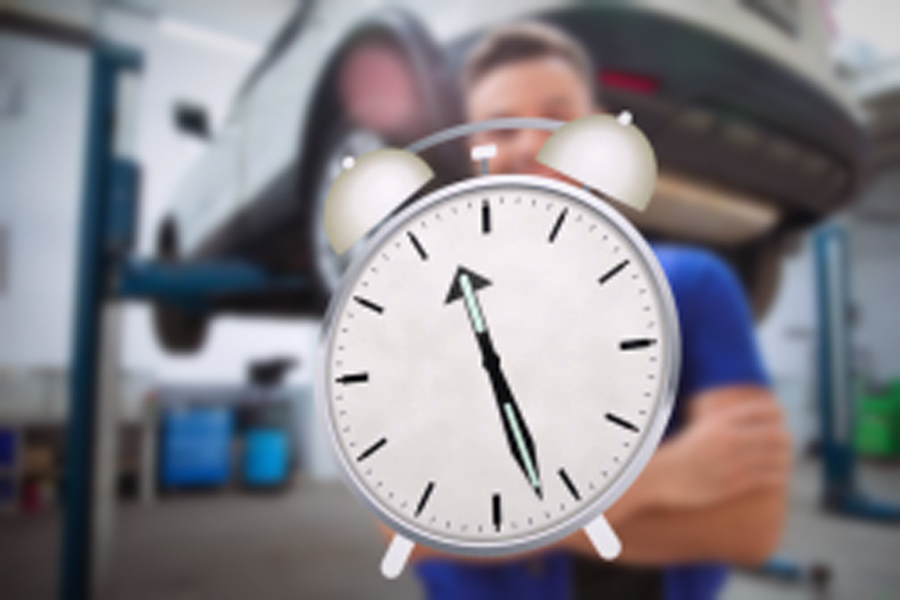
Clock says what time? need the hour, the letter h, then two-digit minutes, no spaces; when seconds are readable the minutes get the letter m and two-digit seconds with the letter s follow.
11h27
